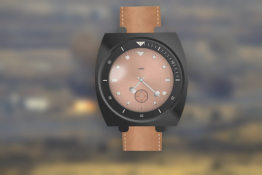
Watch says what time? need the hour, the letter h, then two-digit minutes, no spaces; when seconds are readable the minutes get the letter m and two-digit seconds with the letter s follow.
7h22
